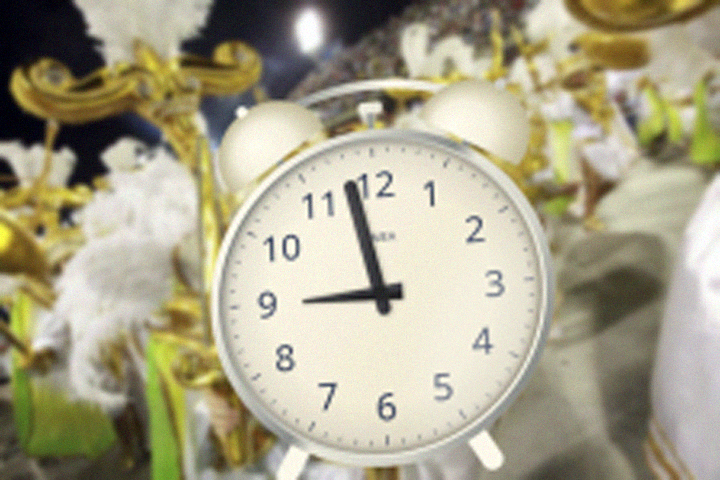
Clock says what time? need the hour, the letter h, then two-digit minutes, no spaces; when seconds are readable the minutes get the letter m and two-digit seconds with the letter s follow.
8h58
